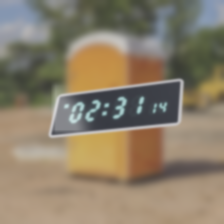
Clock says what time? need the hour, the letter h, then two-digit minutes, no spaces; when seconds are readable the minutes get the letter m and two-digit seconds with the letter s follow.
2h31m14s
